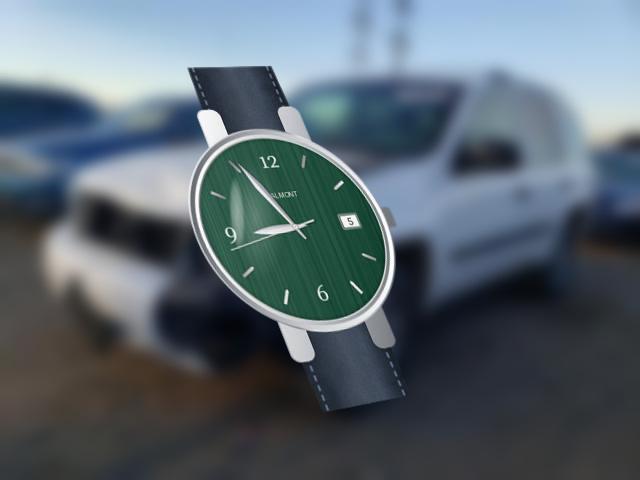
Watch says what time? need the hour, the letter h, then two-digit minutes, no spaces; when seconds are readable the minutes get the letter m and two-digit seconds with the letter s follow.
8h55m43s
